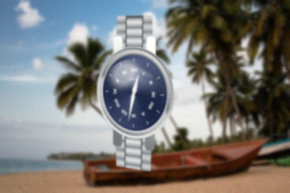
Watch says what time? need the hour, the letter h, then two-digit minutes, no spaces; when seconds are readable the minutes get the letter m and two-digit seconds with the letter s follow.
12h32
